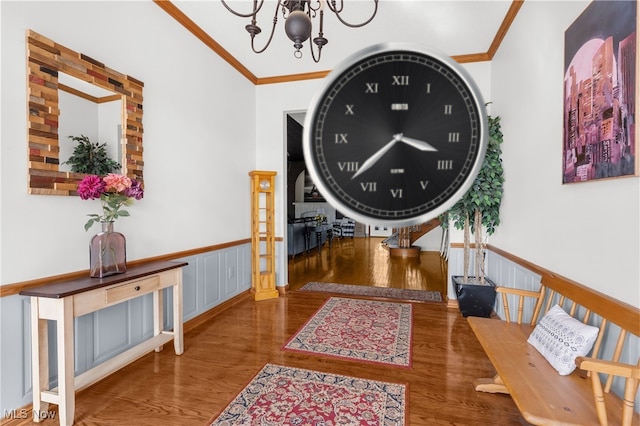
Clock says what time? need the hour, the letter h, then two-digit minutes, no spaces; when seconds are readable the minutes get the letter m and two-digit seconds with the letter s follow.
3h38
